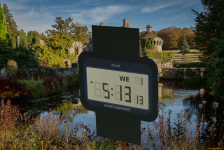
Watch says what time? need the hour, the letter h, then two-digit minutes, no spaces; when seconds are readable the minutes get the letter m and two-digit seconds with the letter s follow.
5h13m13s
